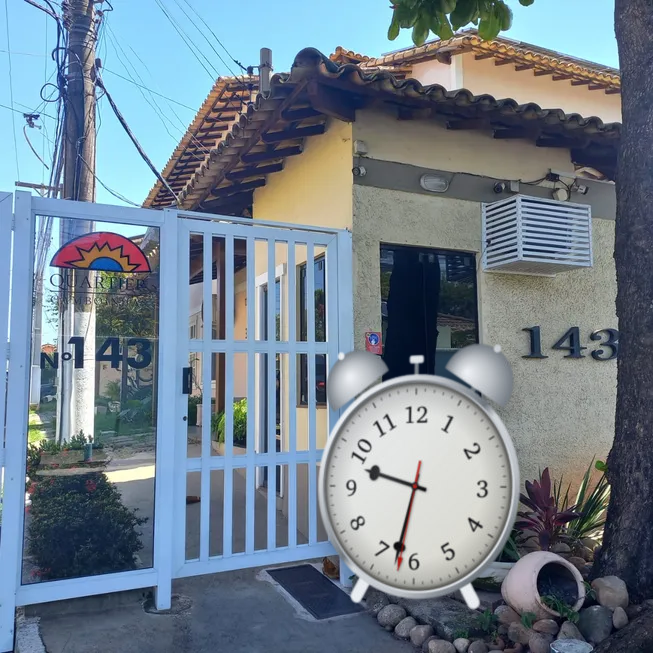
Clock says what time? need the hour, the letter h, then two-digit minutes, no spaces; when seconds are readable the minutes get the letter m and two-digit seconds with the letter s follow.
9h32m32s
